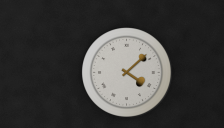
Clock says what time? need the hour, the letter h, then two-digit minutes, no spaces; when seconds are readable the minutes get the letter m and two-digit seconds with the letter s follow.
4h08
